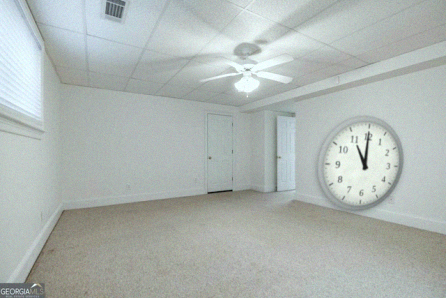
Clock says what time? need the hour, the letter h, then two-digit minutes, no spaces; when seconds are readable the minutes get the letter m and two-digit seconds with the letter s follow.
11h00
